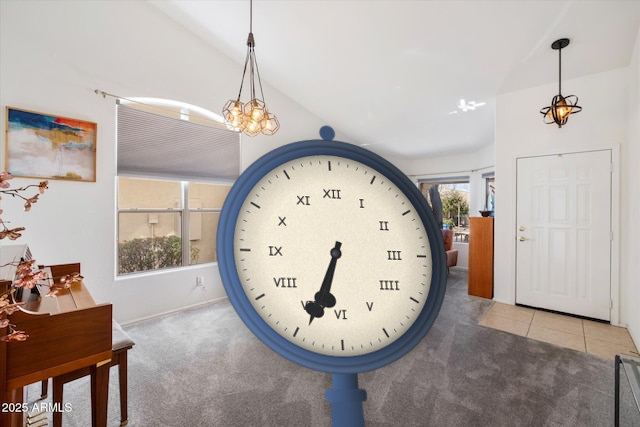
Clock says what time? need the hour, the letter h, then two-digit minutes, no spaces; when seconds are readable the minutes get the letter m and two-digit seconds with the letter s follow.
6h34
